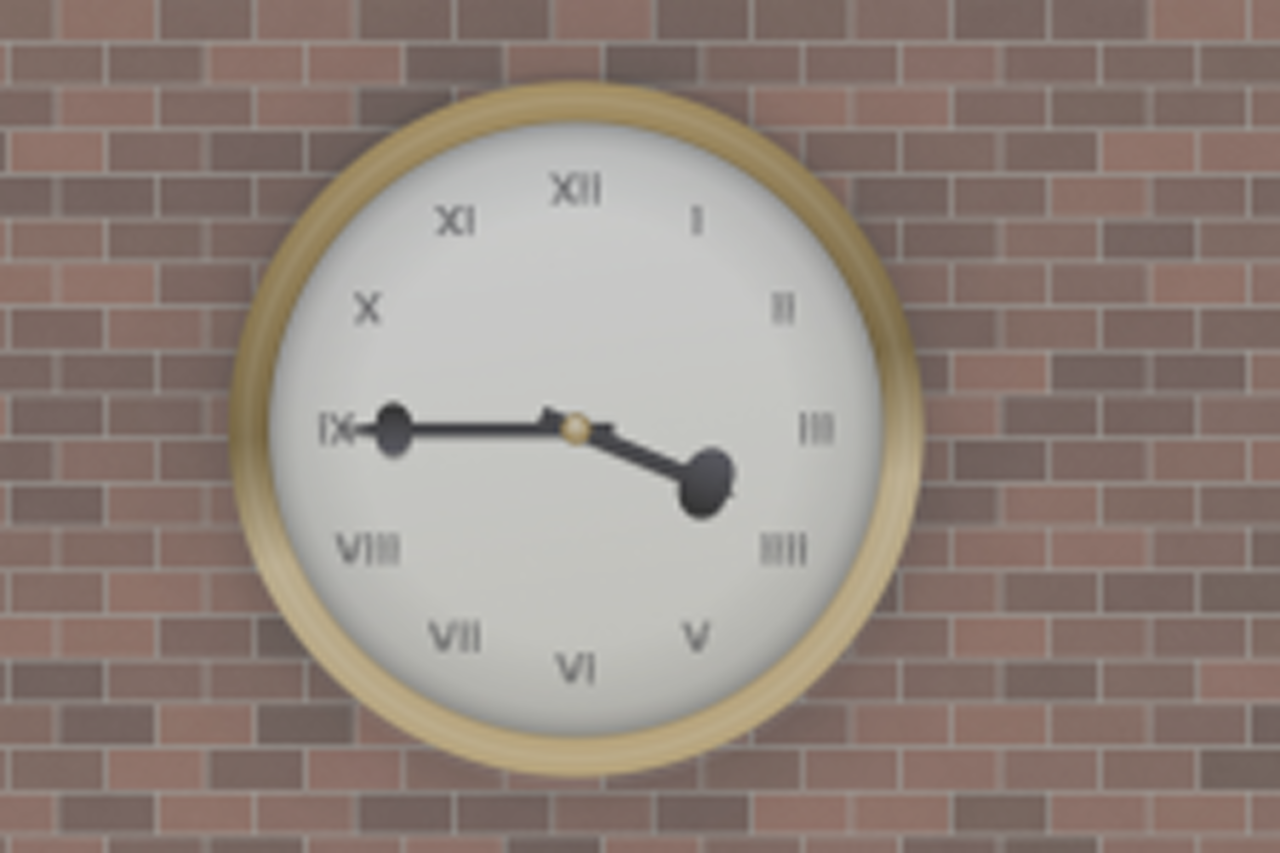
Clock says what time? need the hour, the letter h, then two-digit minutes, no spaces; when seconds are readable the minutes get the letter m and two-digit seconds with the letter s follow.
3h45
